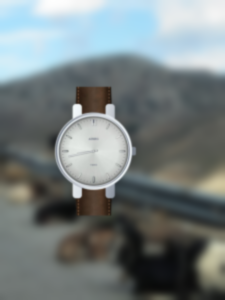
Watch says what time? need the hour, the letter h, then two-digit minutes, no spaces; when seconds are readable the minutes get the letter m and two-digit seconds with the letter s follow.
8h43
